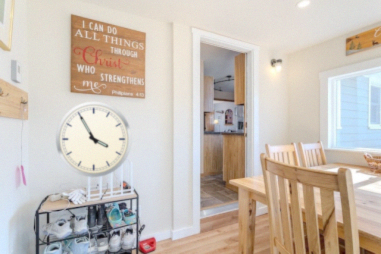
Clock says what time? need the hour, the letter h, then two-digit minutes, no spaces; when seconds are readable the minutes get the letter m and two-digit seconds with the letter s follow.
3h55
